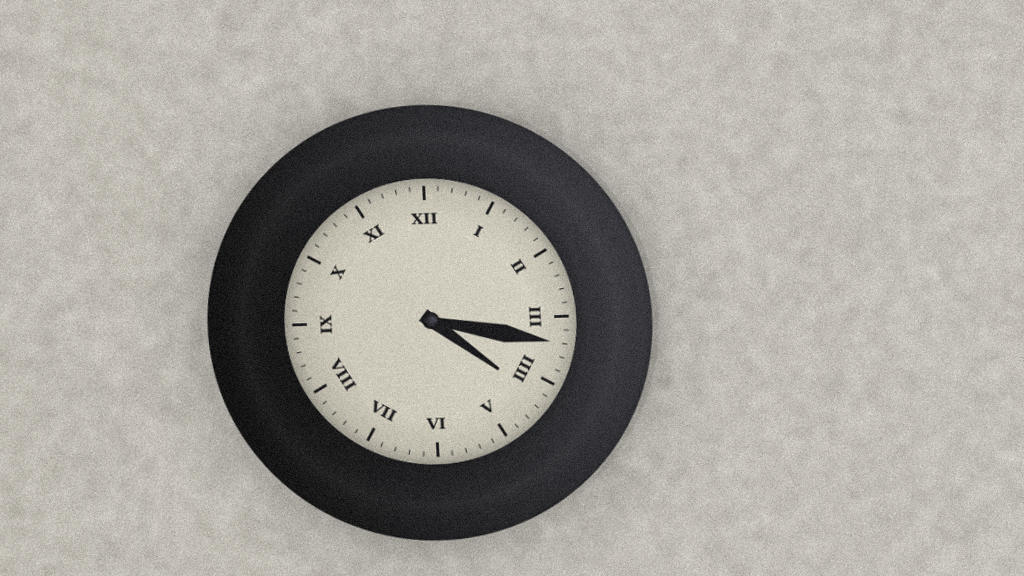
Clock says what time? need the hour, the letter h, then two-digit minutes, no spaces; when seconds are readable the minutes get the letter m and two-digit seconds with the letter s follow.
4h17
